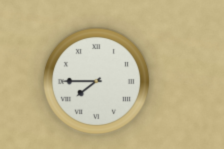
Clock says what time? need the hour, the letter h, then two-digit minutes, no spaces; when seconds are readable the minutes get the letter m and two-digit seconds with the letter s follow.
7h45
